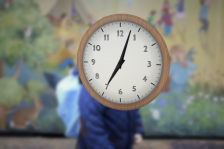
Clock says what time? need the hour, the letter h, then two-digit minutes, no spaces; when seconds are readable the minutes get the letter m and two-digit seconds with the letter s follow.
7h03
